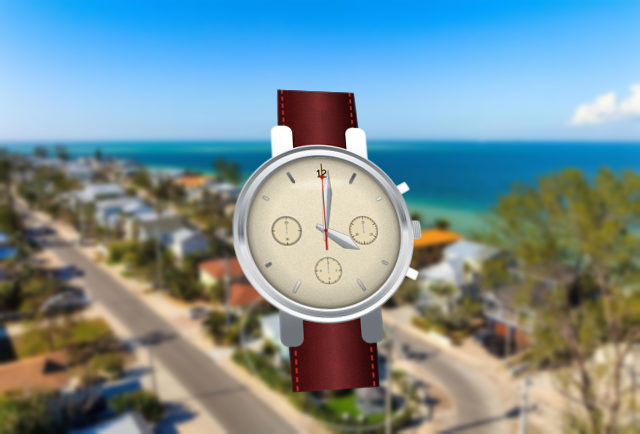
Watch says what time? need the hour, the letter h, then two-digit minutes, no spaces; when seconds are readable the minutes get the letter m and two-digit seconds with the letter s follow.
4h01
